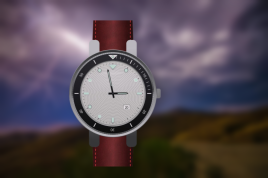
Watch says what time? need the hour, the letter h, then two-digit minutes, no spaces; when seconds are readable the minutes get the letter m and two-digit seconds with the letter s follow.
2h58
